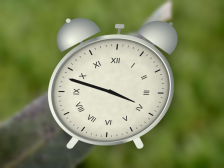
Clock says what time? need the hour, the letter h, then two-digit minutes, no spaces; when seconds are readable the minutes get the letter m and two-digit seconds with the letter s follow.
3h48
